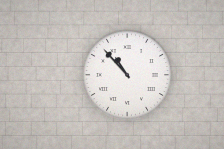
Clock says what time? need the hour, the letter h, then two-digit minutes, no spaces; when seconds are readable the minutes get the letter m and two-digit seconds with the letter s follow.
10h53
